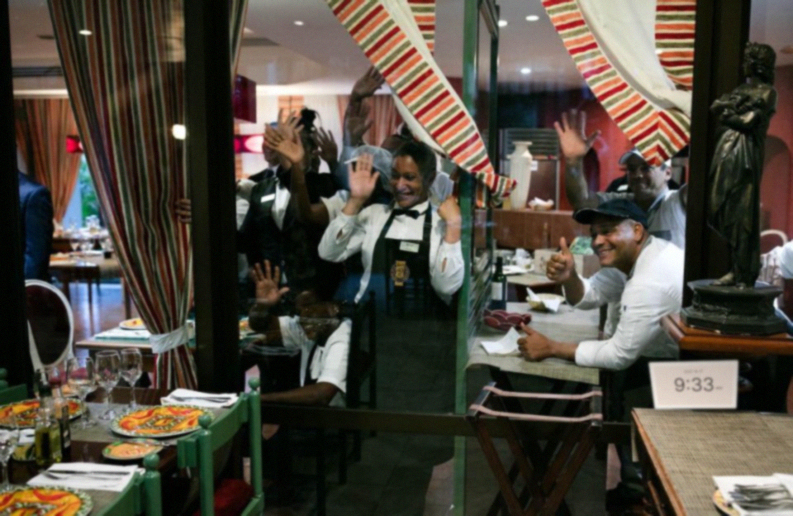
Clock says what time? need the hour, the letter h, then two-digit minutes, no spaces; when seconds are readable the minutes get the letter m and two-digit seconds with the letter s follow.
9h33
